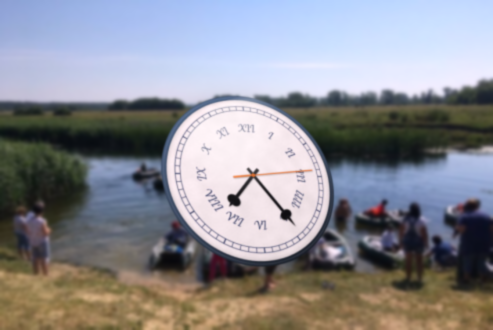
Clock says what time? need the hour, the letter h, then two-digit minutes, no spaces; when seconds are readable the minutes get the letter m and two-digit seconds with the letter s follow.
7h24m14s
